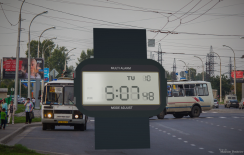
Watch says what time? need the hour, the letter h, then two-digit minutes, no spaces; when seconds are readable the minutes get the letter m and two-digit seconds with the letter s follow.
5h07m48s
